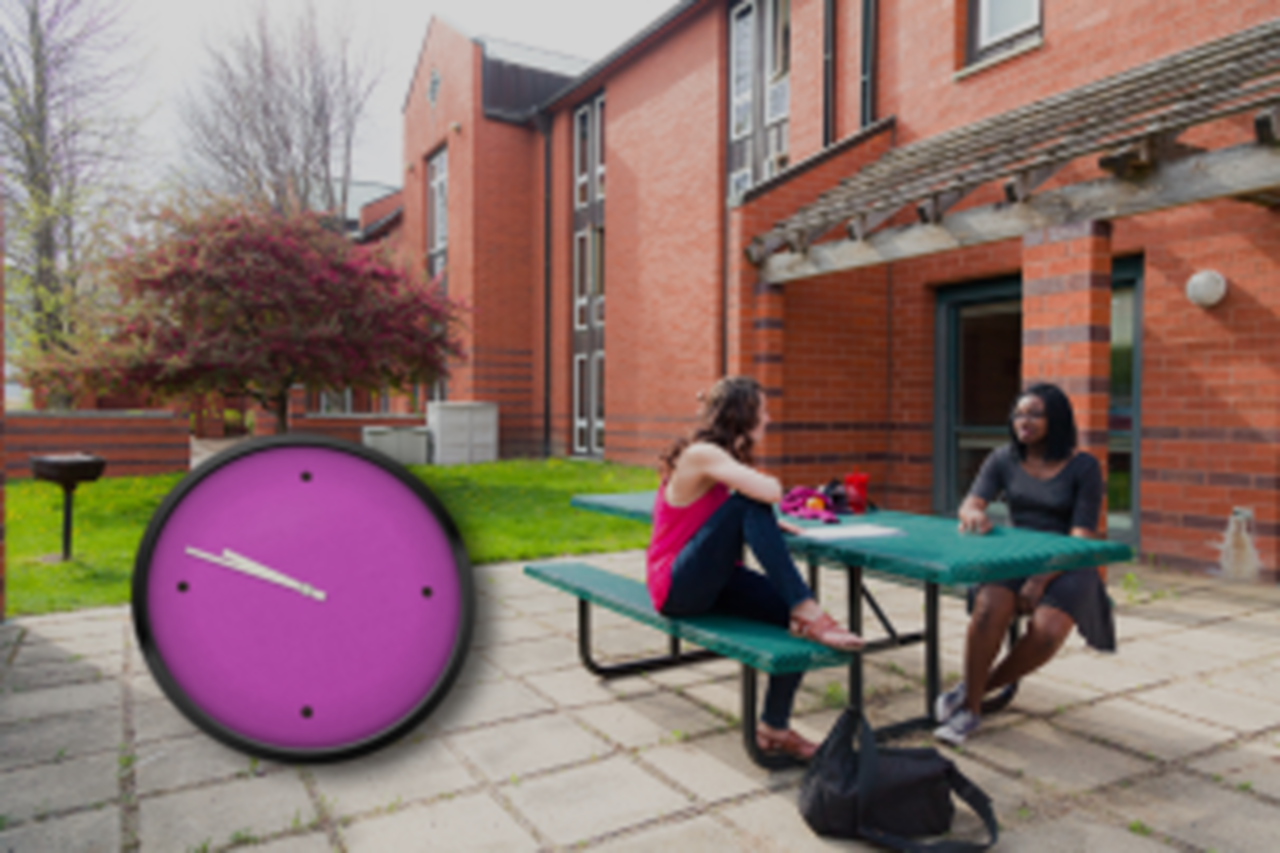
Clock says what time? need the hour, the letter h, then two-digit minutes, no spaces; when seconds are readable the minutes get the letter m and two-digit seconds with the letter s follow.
9h48
